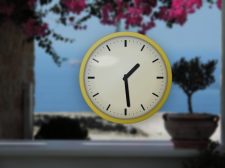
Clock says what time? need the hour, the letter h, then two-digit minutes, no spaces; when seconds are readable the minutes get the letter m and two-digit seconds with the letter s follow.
1h29
